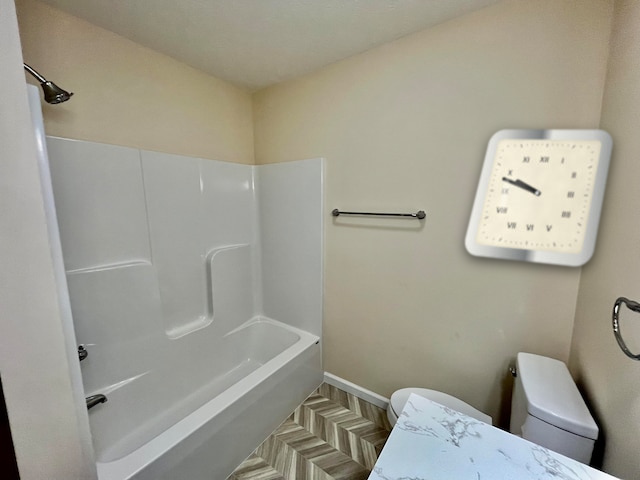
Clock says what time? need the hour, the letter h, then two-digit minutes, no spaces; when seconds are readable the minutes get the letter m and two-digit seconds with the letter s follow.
9h48
